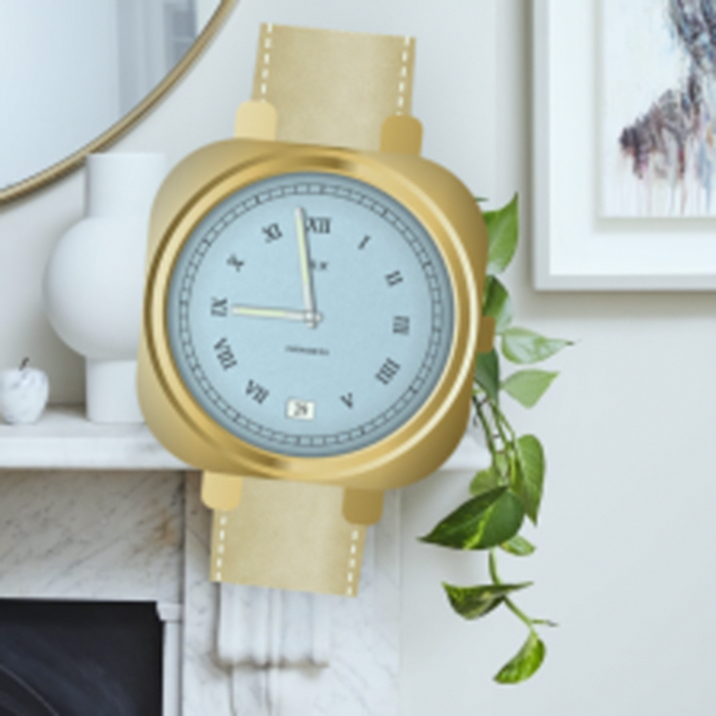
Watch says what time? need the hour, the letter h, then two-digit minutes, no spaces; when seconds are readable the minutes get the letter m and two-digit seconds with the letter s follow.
8h58
